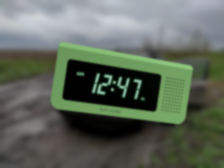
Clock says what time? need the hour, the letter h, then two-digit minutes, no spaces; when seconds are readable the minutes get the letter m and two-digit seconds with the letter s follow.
12h47
